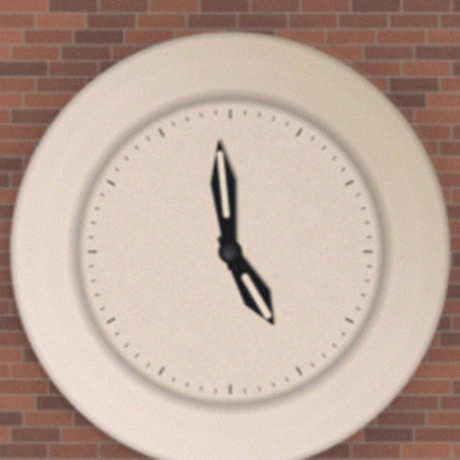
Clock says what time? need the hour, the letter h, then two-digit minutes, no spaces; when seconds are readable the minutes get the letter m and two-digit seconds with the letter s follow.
4h59
